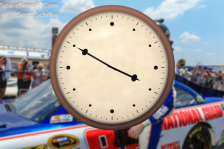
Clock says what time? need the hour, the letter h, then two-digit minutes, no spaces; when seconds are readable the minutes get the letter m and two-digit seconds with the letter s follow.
3h50
